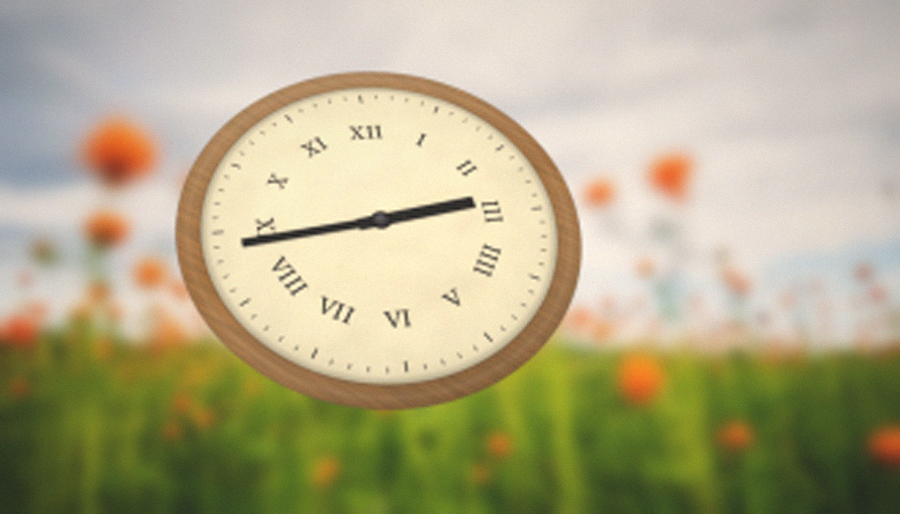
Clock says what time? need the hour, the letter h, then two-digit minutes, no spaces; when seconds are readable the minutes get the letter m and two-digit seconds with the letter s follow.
2h44
